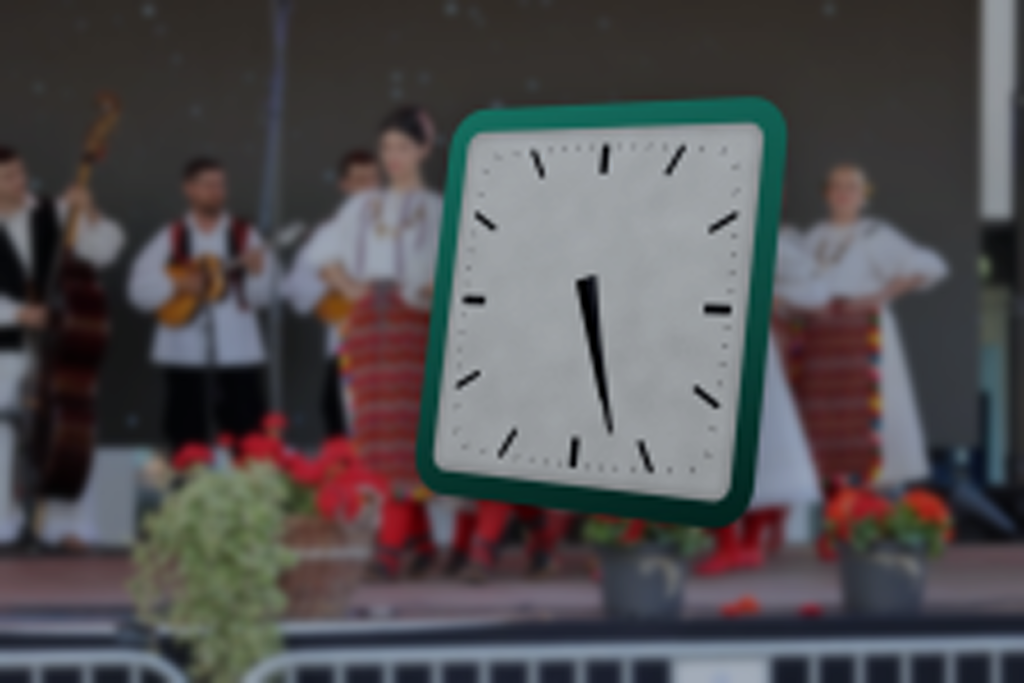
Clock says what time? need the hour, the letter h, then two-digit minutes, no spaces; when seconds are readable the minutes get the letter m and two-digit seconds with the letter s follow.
5h27
